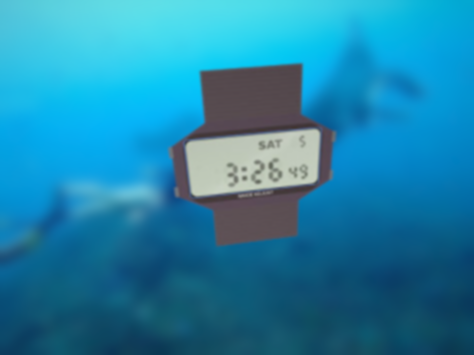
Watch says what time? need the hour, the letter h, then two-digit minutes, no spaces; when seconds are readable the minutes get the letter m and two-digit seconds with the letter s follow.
3h26m49s
